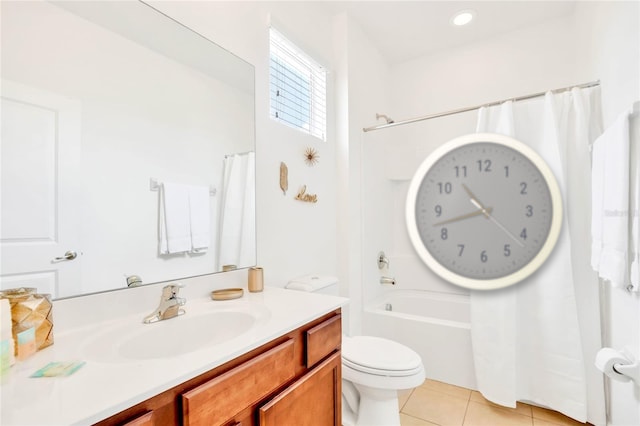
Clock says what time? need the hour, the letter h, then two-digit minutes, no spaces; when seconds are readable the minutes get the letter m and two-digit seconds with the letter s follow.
10h42m22s
